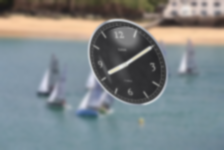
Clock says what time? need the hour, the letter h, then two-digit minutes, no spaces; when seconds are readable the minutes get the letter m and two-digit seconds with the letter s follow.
8h10
